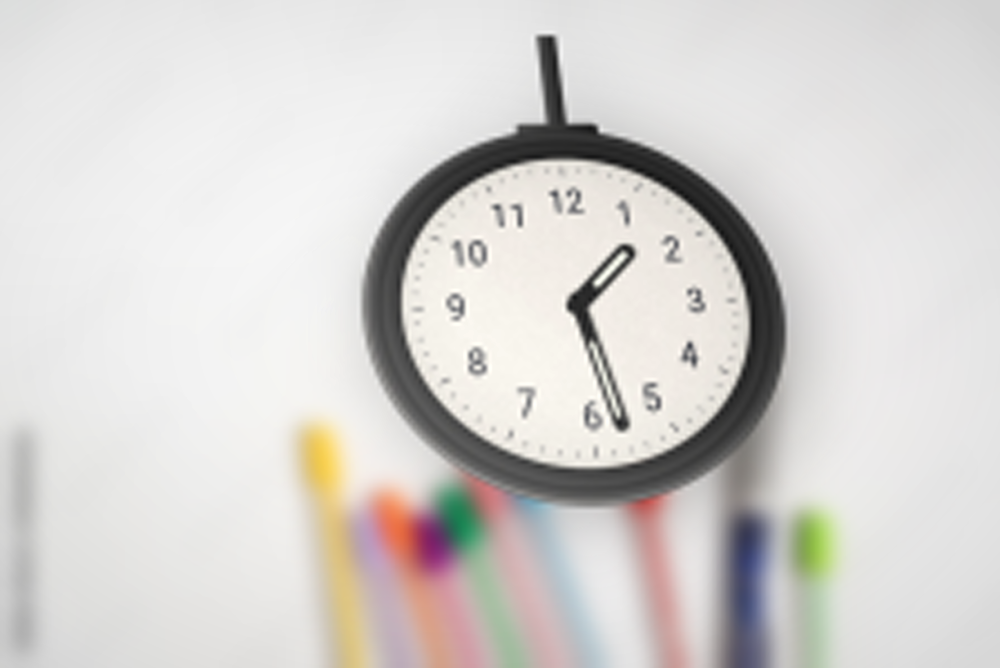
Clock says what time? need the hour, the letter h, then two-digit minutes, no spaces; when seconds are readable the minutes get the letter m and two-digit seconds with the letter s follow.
1h28
